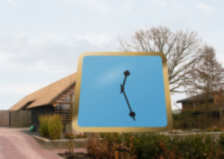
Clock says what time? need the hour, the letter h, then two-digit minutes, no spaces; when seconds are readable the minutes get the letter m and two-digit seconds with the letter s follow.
12h27
